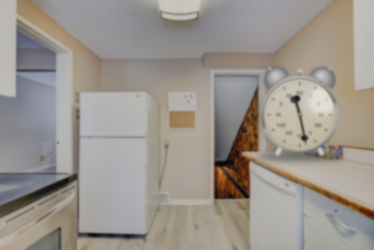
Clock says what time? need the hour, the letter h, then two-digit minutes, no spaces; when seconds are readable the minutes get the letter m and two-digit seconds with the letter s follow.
11h28
